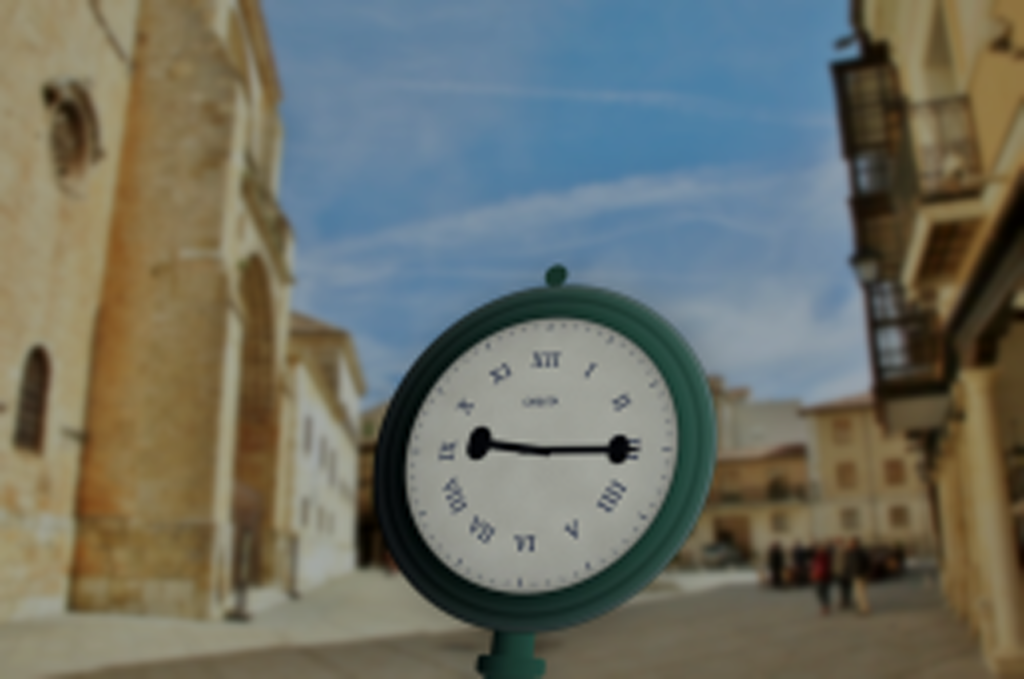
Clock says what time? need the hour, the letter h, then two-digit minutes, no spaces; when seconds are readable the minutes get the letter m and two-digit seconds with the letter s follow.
9h15
